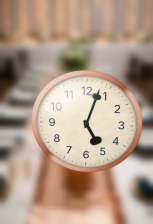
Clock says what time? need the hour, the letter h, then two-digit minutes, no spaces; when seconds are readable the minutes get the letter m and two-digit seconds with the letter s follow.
5h03
